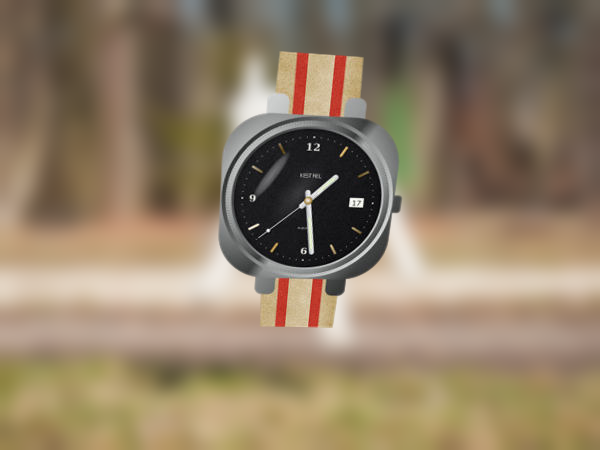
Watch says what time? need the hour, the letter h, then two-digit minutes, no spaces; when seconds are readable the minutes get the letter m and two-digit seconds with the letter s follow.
1h28m38s
